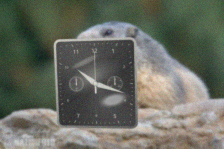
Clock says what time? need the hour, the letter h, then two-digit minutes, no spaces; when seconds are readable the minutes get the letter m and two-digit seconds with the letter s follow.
10h18
